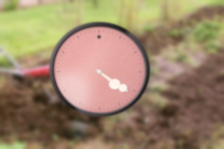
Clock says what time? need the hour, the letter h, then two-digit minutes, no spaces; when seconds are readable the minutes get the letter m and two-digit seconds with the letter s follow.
4h21
